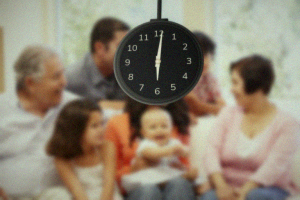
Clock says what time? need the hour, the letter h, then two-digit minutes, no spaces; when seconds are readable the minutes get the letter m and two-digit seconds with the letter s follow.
6h01
